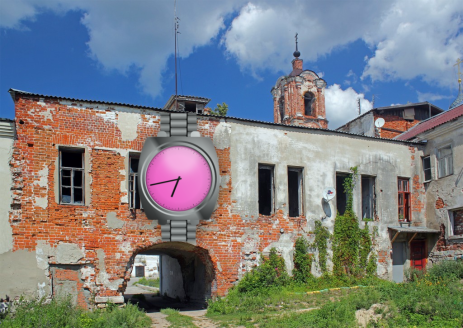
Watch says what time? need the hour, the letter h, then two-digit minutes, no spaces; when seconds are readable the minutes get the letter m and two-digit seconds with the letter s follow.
6h43
